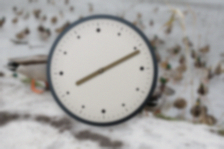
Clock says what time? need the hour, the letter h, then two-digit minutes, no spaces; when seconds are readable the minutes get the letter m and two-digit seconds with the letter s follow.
8h11
